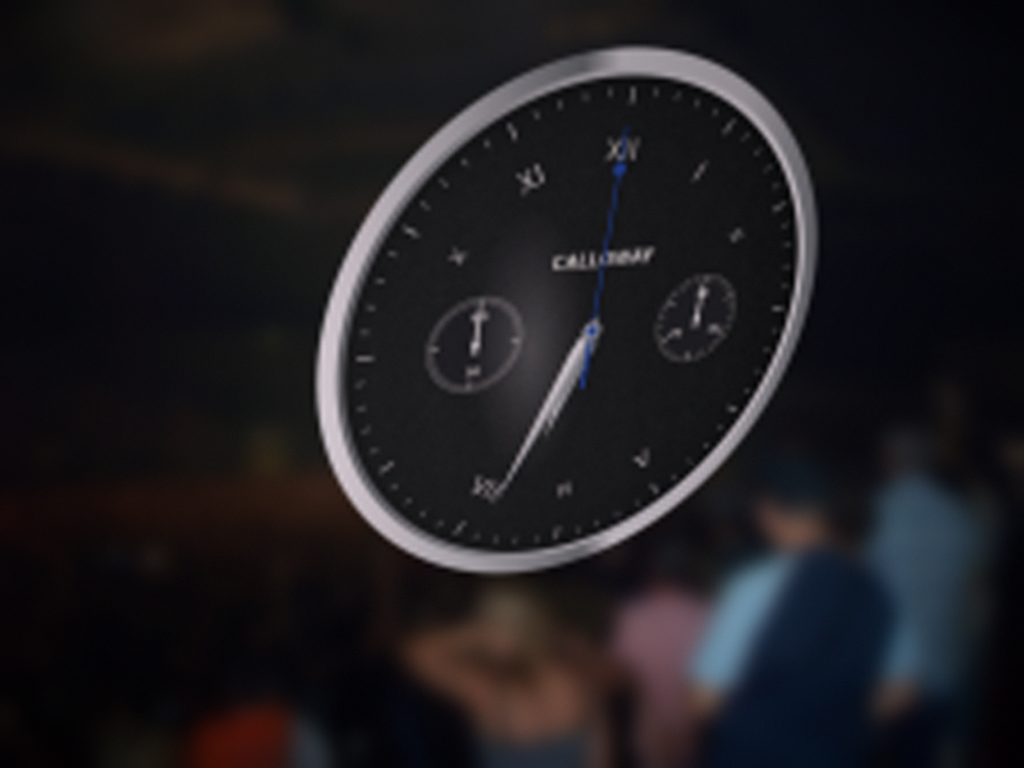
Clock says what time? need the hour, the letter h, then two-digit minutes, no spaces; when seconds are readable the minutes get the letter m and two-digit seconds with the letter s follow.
6h34
